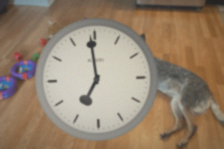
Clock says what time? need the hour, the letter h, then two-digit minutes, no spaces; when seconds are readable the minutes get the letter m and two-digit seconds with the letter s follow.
6h59
